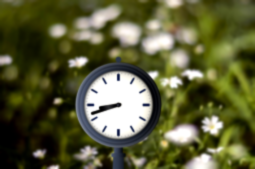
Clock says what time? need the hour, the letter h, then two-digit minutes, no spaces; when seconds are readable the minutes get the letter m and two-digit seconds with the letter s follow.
8h42
